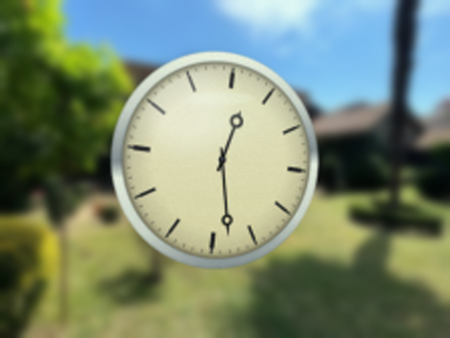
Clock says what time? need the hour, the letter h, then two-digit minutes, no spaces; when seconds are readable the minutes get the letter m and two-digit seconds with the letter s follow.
12h28
